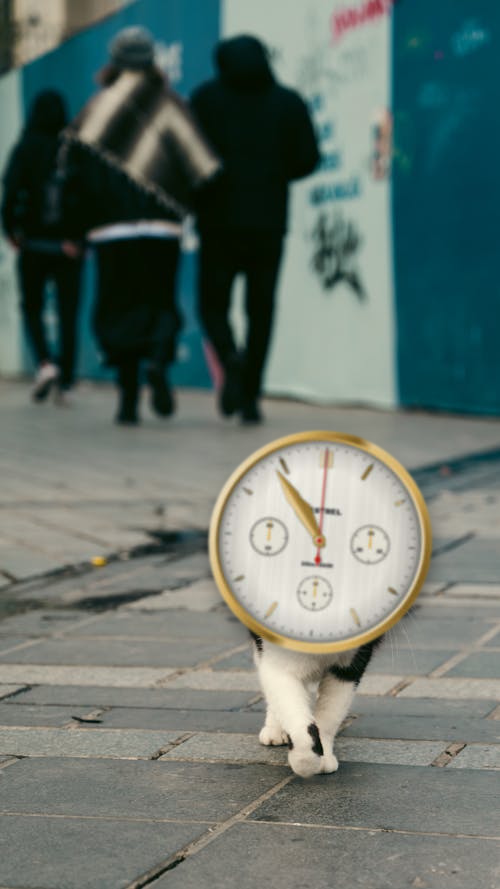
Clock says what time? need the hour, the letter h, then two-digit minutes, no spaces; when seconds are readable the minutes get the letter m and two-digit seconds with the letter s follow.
10h54
